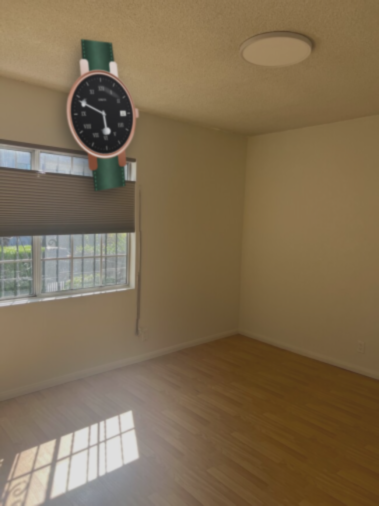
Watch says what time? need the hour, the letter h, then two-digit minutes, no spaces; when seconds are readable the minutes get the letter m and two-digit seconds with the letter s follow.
5h49
